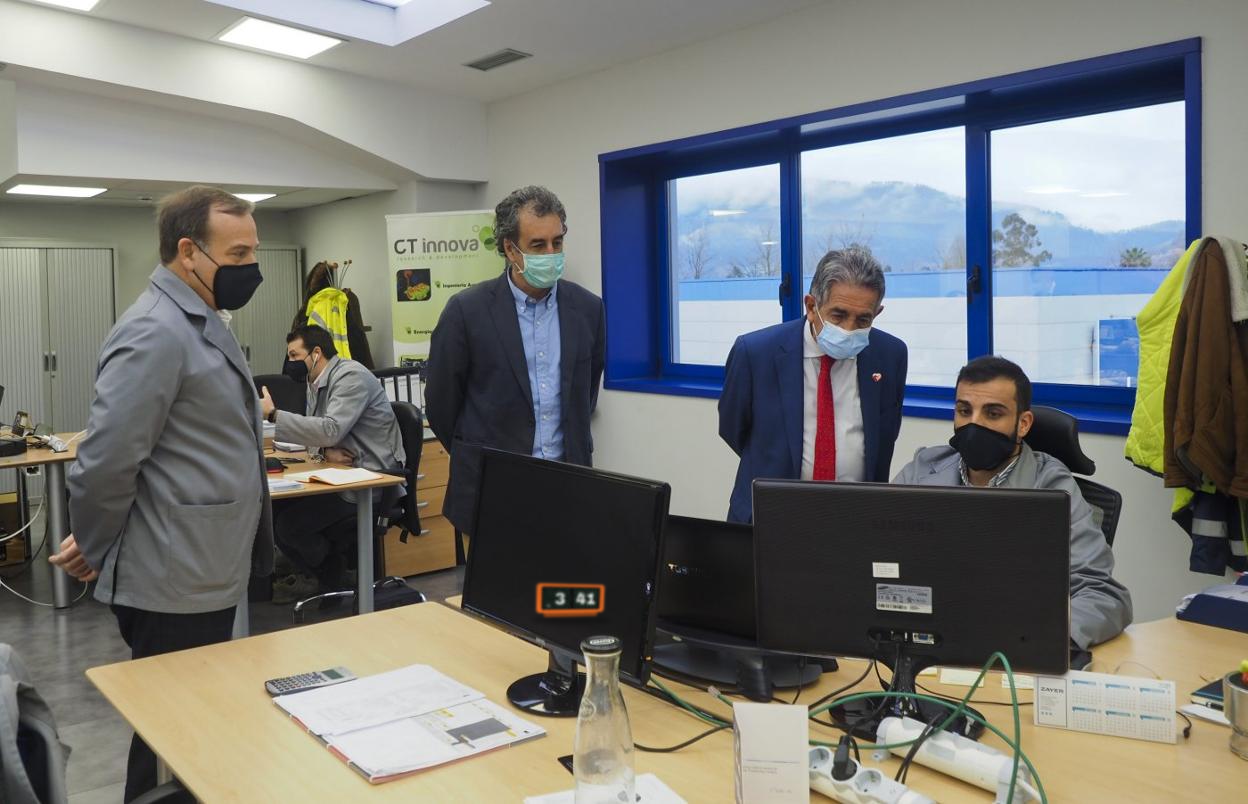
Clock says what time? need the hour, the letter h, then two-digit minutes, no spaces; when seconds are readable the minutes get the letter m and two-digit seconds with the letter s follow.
3h41
